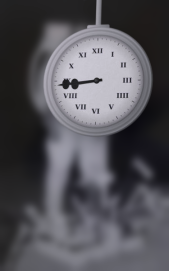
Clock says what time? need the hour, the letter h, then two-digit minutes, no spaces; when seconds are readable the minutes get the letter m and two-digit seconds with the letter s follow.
8h44
